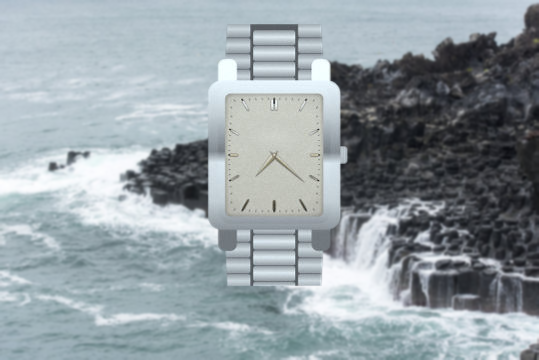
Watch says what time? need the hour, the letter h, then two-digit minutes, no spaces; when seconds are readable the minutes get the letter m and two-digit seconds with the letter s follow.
7h22
